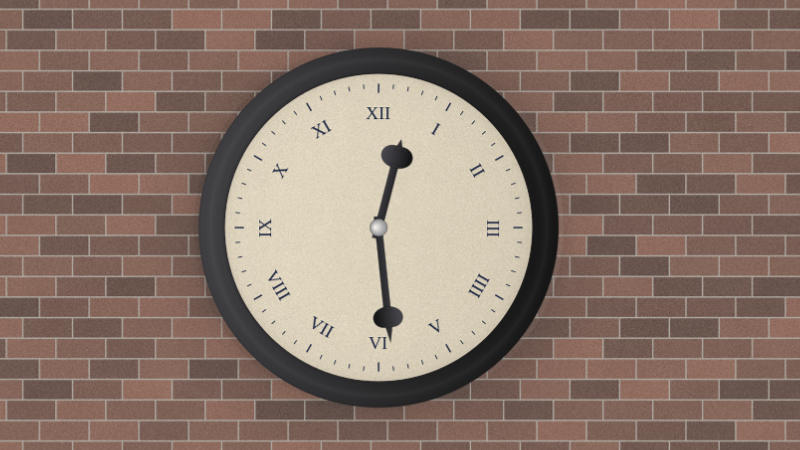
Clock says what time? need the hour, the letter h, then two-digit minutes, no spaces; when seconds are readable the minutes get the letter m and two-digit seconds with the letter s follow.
12h29
